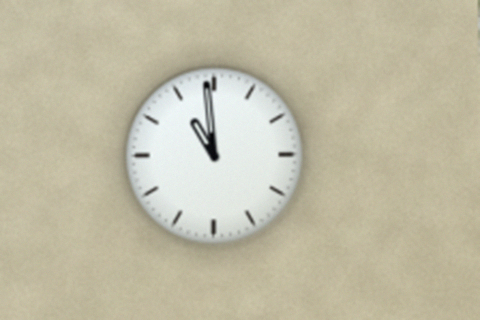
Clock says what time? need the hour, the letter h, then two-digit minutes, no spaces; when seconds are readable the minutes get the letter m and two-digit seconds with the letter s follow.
10h59
